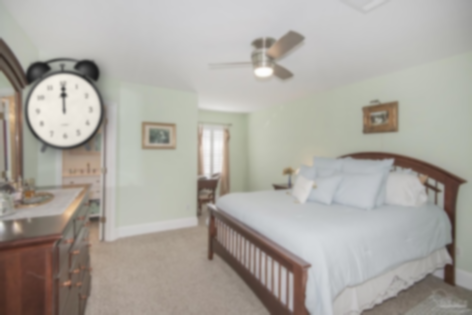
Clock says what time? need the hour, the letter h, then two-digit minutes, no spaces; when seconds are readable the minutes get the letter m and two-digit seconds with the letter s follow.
12h00
